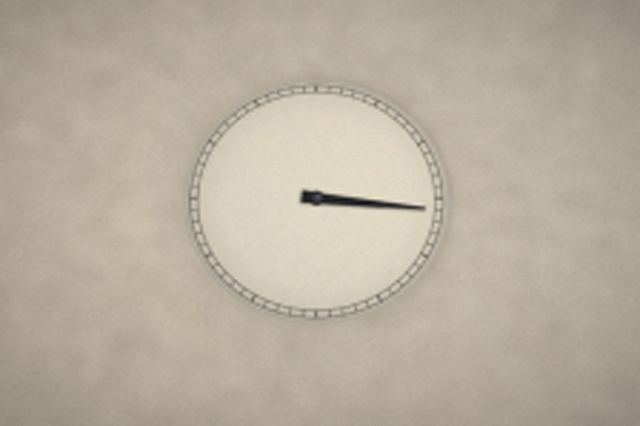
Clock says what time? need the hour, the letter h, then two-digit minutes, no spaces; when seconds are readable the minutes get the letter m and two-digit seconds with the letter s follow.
3h16
